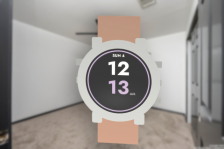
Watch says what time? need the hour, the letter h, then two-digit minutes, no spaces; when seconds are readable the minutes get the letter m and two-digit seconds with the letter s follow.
12h13
